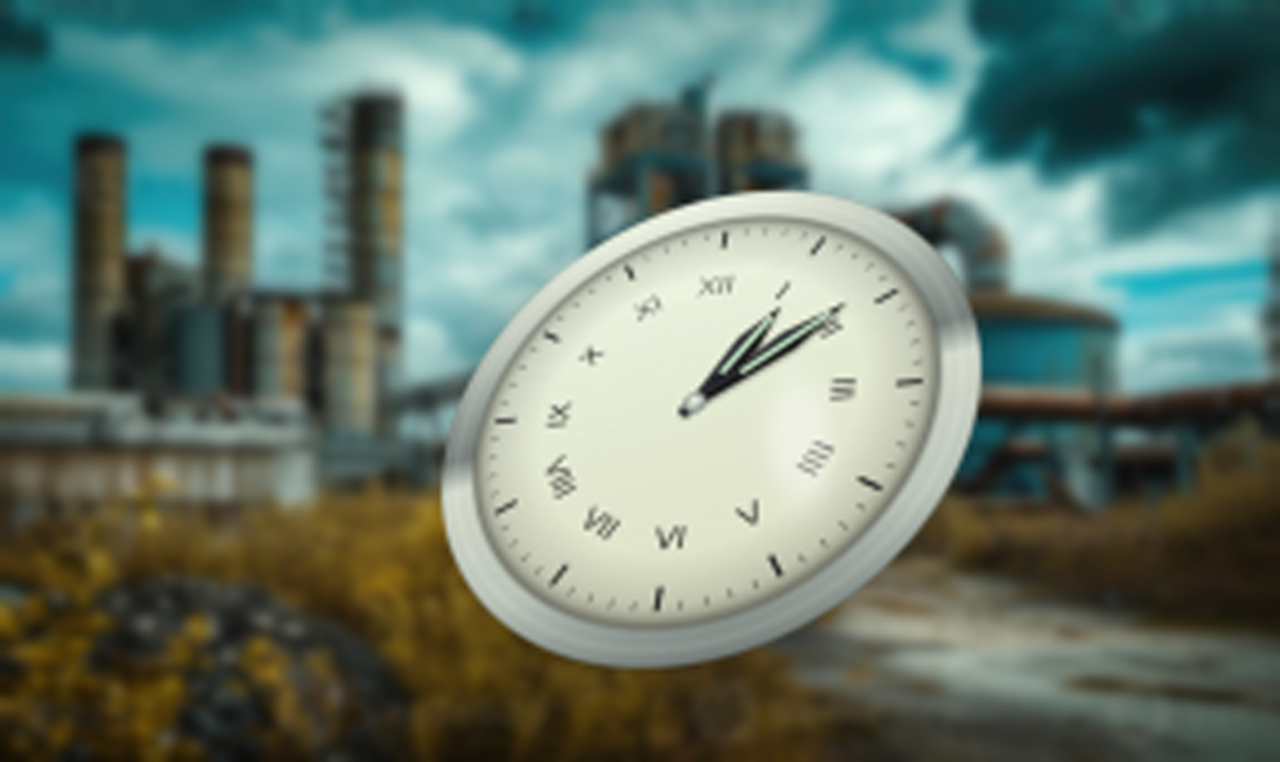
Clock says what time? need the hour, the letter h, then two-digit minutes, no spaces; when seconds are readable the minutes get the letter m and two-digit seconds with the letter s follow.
1h09
